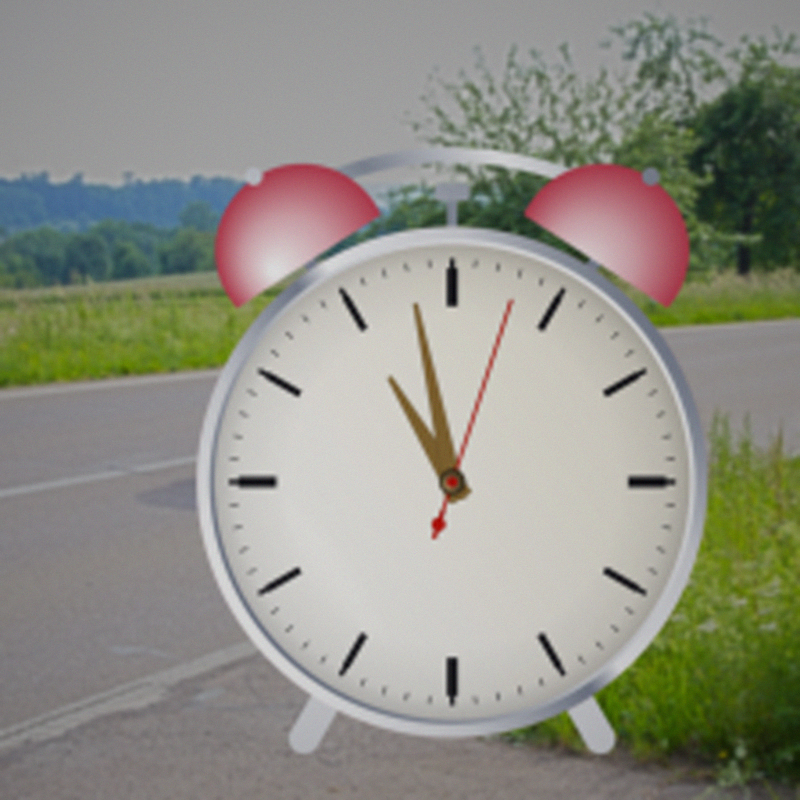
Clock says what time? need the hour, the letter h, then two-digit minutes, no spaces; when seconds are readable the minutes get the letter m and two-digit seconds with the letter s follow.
10h58m03s
